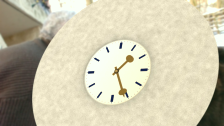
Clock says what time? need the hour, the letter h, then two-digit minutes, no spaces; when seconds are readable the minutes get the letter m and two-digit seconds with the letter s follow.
1h26
